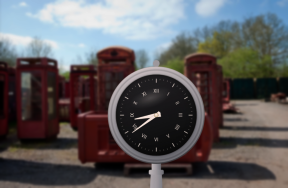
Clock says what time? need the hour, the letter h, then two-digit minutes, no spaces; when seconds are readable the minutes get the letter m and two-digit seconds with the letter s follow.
8h39
